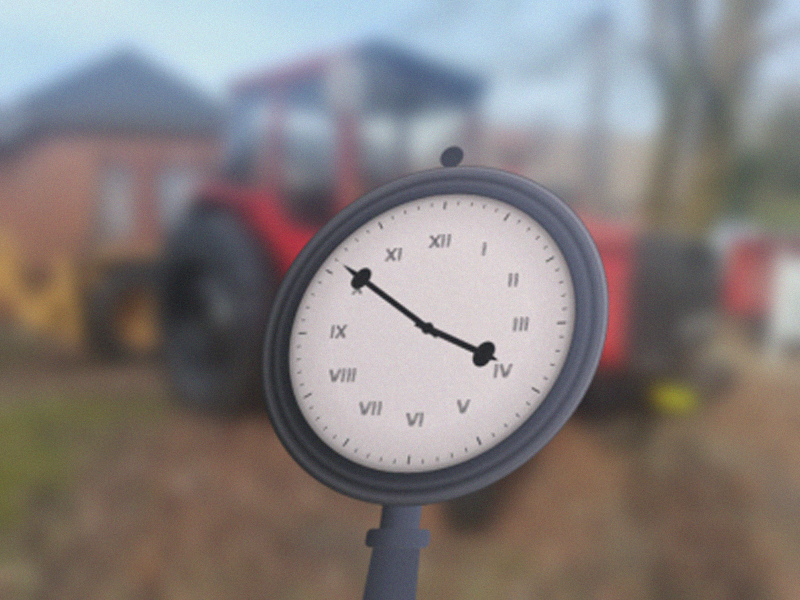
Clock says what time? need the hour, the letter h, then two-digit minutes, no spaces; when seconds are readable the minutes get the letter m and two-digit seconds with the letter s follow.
3h51
